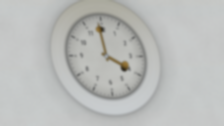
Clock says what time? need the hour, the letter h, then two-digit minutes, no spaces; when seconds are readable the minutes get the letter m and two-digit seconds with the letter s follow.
3h59
